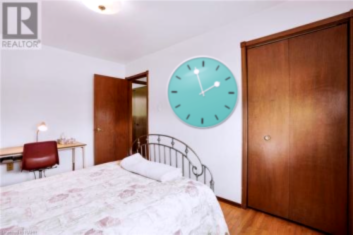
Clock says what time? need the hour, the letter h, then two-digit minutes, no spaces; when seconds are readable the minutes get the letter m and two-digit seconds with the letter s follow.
1h57
